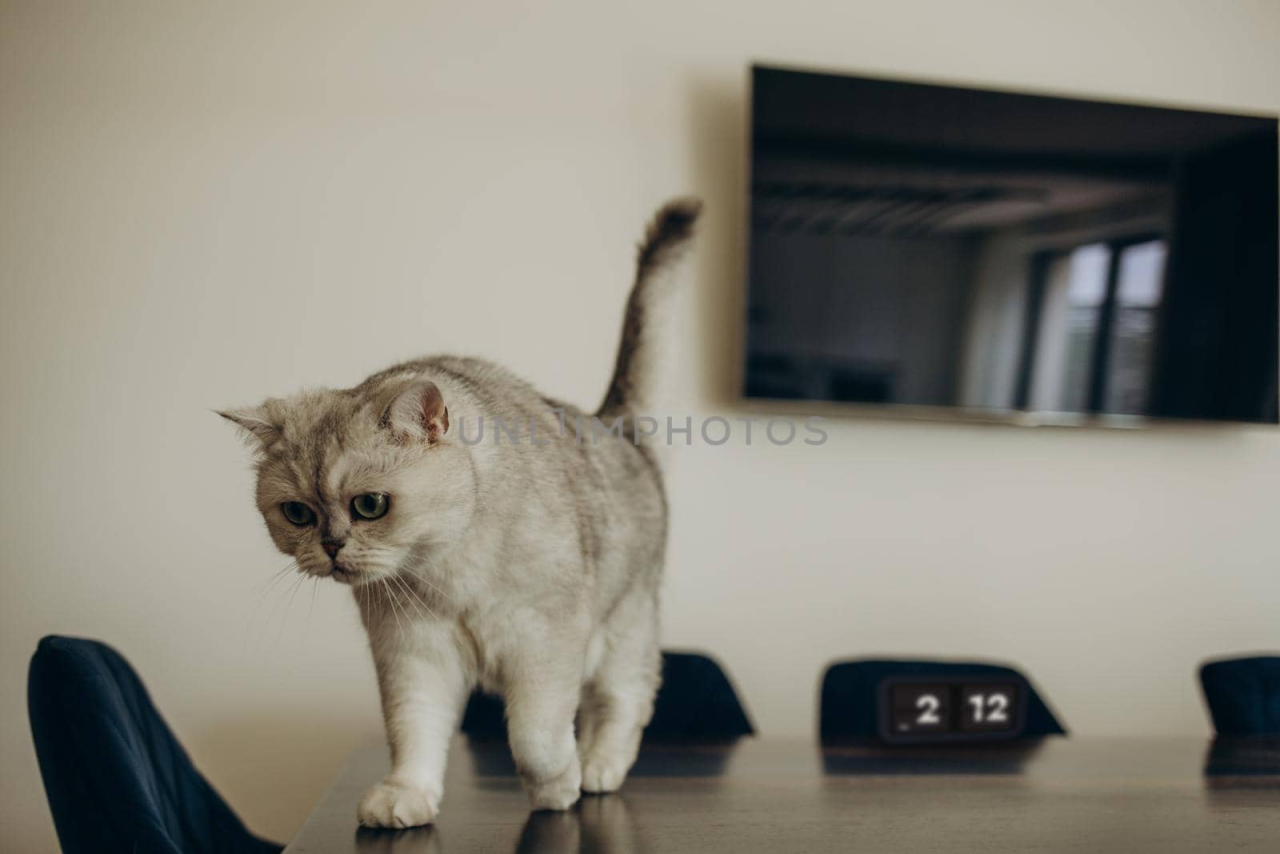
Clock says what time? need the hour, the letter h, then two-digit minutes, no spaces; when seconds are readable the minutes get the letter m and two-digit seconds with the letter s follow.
2h12
